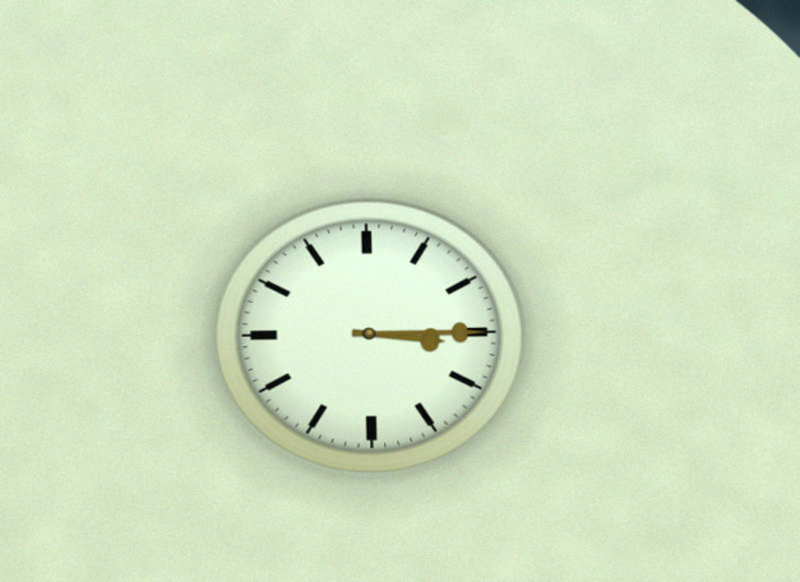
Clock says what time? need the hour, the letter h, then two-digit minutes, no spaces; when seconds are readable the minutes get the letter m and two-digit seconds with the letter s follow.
3h15
